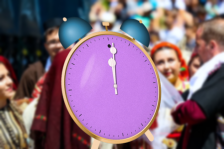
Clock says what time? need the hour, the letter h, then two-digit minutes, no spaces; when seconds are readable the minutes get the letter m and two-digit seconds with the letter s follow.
12h01
